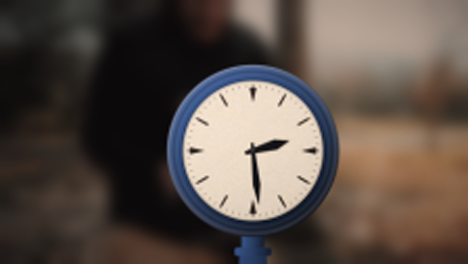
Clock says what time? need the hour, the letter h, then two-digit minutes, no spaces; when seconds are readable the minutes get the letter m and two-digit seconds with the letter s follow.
2h29
